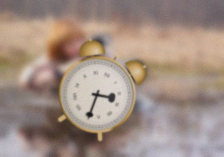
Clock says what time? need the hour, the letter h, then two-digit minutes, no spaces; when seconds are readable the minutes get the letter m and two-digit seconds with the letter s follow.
2h29
